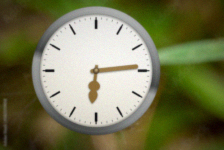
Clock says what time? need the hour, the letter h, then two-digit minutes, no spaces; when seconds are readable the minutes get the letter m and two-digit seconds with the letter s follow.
6h14
